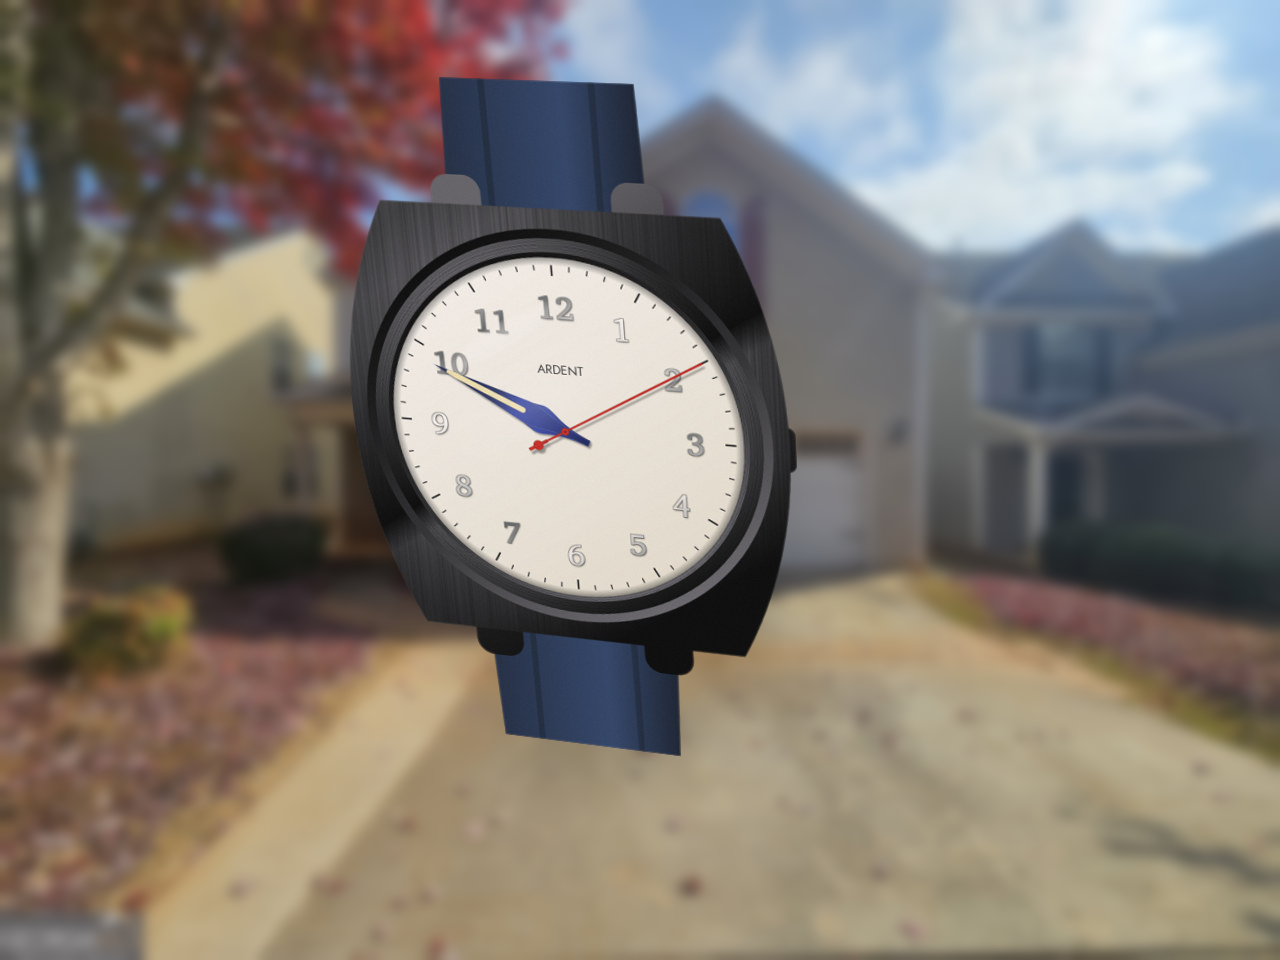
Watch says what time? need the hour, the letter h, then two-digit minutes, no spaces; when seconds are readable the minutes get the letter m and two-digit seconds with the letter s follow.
9h49m10s
